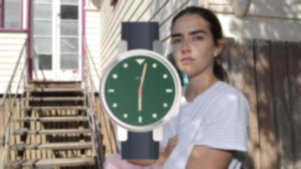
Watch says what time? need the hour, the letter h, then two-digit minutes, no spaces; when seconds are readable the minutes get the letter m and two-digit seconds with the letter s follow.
6h02
